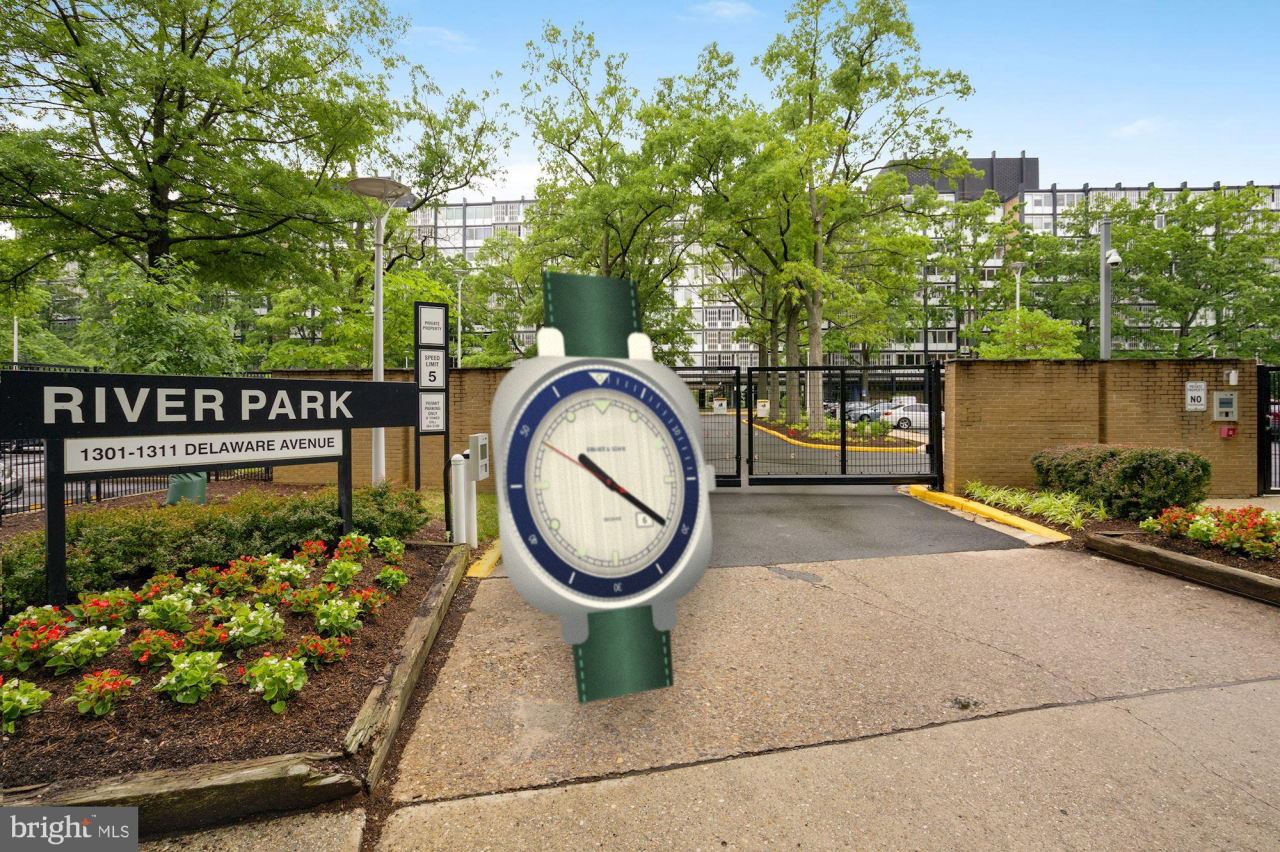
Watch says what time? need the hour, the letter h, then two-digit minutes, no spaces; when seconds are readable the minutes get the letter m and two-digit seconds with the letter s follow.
10h20m50s
